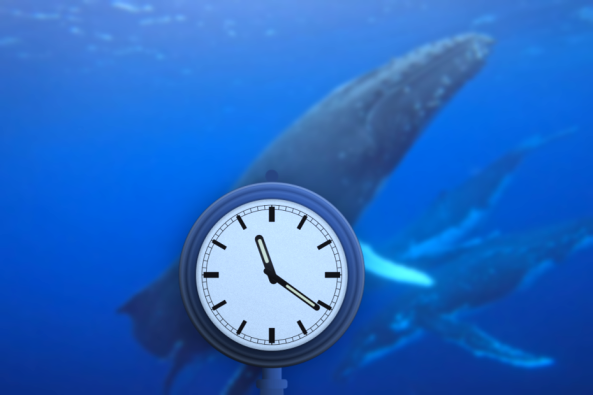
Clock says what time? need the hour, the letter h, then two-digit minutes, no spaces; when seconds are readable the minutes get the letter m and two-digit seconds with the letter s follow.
11h21
